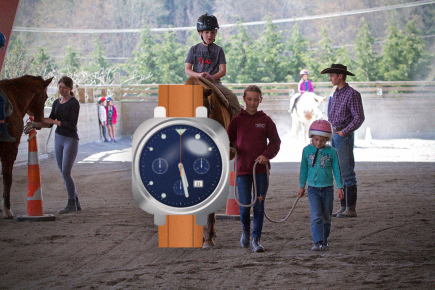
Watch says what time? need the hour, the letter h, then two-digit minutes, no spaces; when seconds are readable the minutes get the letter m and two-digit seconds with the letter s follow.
5h28
